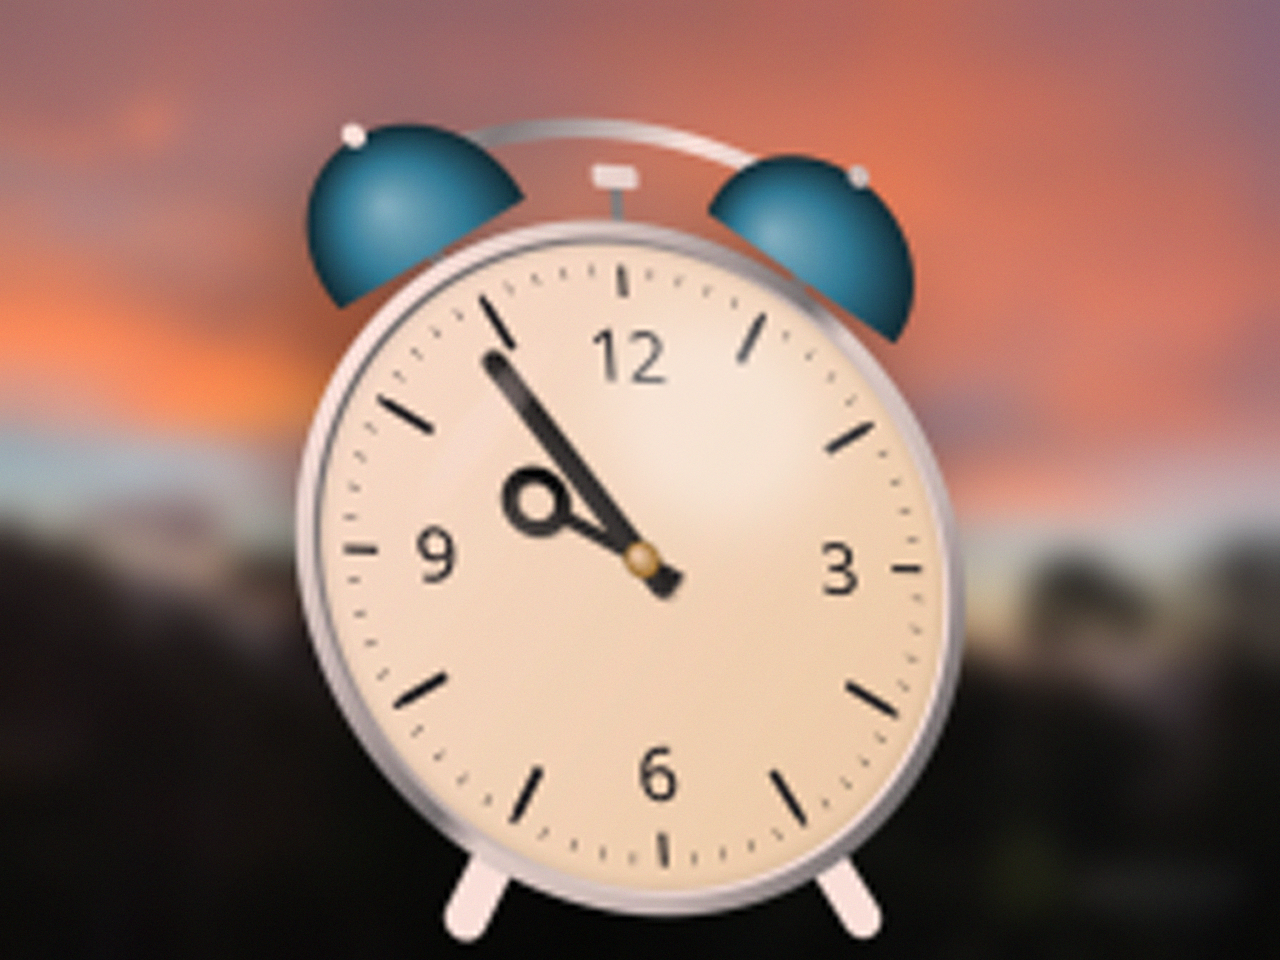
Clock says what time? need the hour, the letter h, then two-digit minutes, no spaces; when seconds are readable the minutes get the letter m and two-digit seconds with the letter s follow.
9h54
